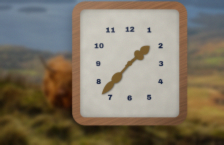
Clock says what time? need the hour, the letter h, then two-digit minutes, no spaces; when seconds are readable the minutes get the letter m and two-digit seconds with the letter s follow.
1h37
